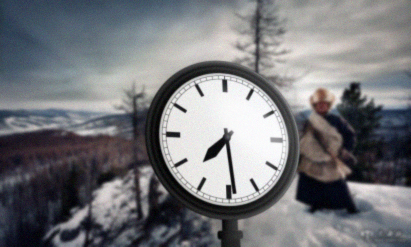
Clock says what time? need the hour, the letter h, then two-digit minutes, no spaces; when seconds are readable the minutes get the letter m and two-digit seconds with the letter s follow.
7h29
